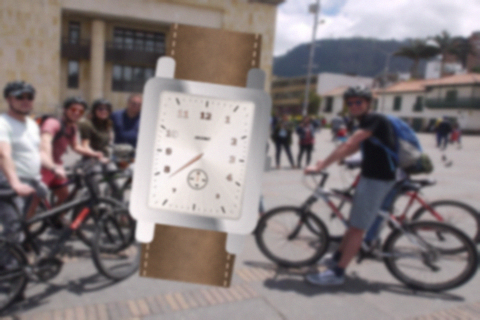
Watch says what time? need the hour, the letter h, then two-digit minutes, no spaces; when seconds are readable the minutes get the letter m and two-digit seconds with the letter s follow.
7h38
